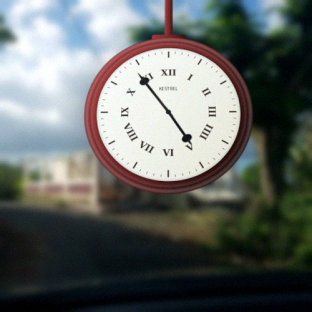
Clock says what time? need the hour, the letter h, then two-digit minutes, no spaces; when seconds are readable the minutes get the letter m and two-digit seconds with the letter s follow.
4h54
